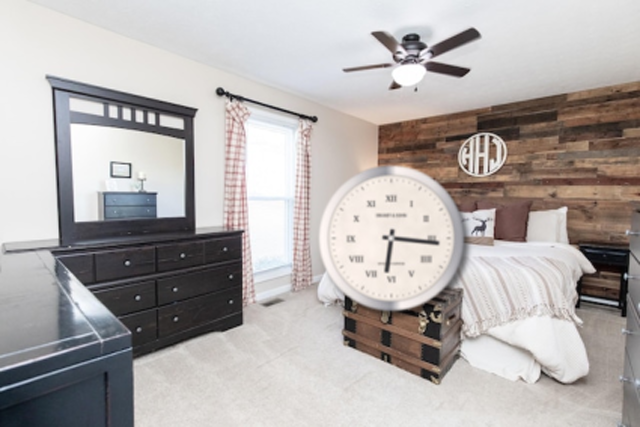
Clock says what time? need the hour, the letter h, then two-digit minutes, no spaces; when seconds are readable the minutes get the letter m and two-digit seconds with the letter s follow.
6h16
